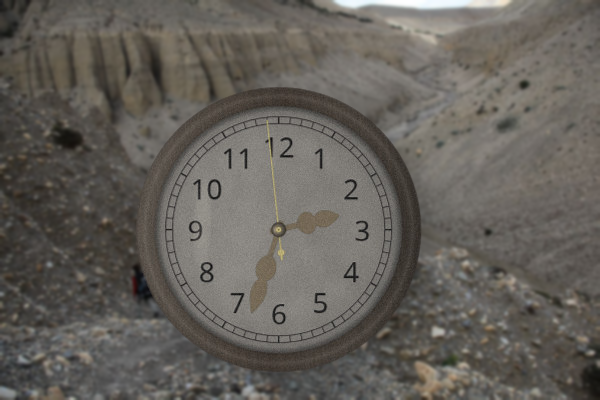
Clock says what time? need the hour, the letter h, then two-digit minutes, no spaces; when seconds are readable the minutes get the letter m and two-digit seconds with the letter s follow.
2h32m59s
